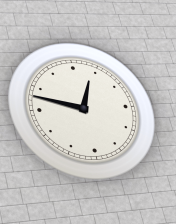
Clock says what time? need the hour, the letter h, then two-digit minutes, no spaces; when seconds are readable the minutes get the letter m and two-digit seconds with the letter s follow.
12h48
